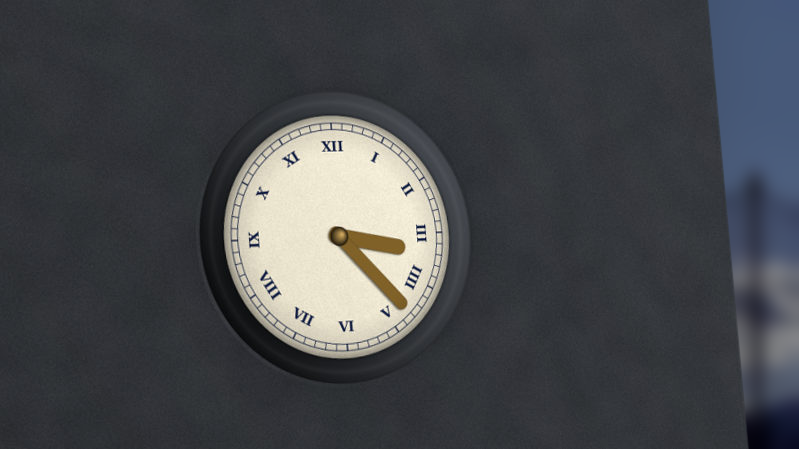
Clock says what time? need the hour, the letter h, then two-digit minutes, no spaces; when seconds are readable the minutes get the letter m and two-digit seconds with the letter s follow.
3h23
